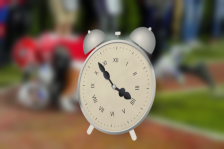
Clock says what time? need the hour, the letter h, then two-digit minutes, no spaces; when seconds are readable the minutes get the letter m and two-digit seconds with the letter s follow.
3h53
